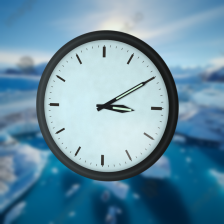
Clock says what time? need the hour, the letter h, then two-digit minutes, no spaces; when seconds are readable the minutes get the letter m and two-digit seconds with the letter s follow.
3h10
